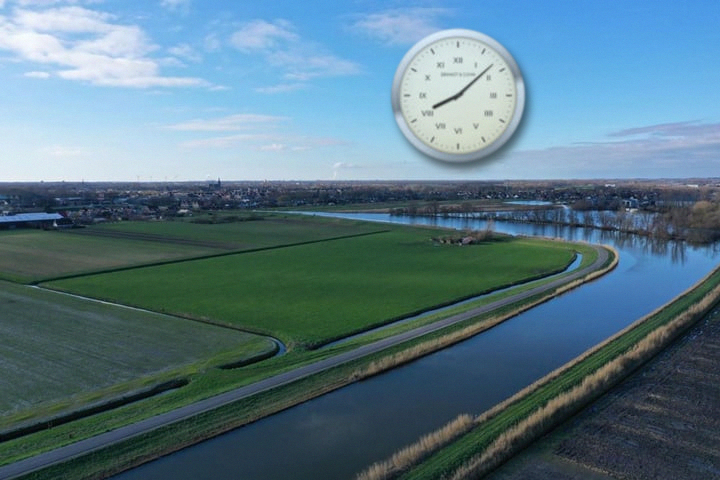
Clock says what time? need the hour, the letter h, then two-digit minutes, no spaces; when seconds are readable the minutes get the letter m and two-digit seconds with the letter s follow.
8h08
